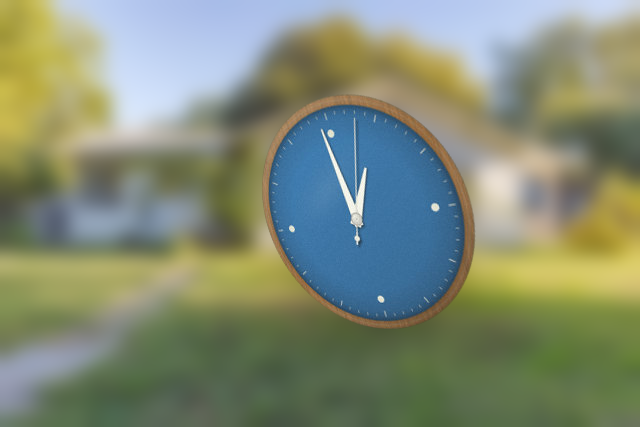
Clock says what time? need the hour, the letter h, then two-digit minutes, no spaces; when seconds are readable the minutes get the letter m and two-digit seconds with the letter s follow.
12h59m03s
